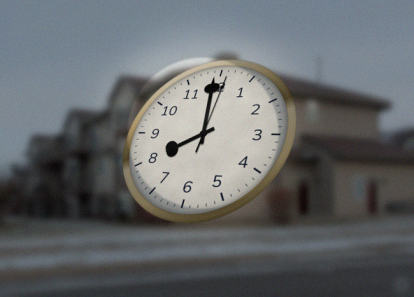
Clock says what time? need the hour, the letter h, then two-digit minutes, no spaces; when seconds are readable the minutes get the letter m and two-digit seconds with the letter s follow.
7h59m01s
